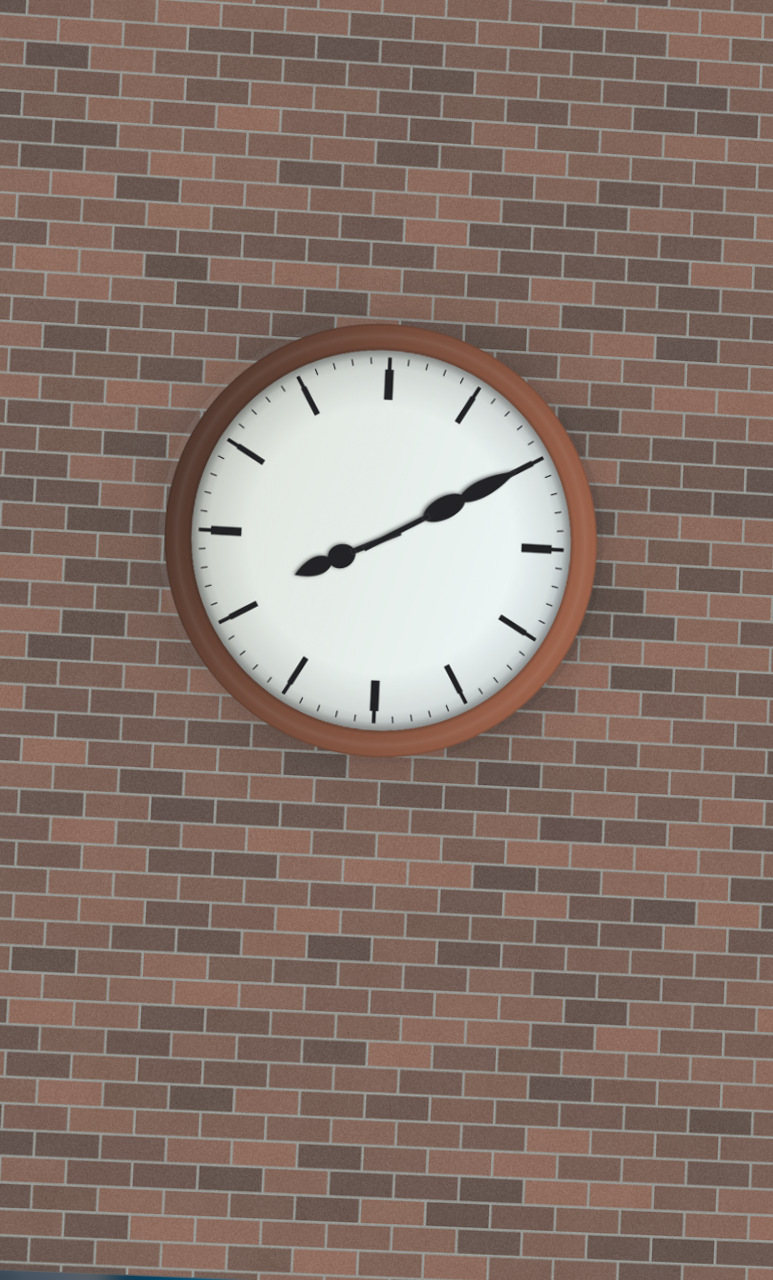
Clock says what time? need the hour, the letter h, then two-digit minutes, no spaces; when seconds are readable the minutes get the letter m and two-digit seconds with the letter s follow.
8h10
